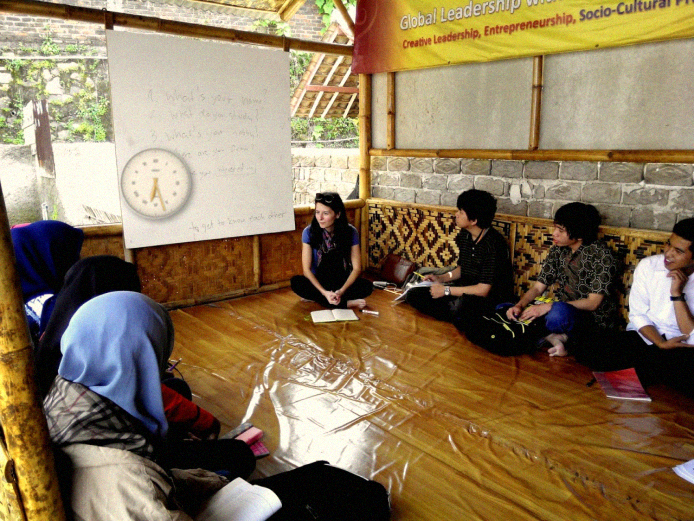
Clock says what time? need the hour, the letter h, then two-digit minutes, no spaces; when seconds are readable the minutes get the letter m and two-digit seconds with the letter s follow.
6h27
